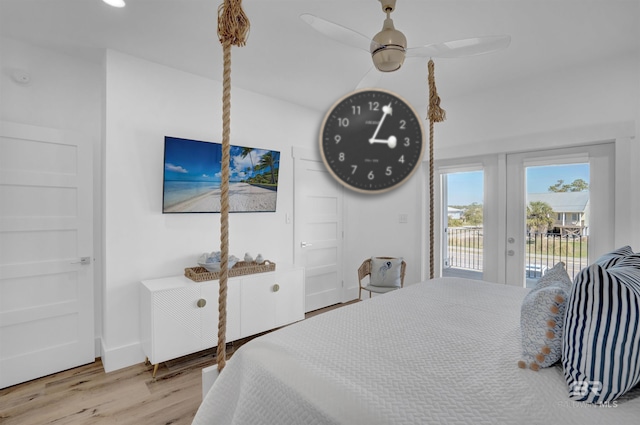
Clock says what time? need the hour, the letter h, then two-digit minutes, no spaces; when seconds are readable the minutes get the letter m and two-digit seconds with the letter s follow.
3h04
